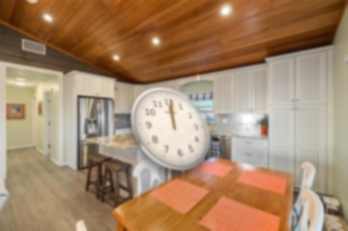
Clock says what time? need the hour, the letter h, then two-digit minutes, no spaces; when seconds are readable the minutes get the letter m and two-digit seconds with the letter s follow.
12h01
